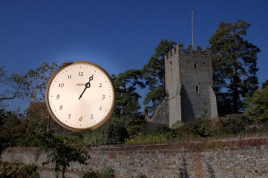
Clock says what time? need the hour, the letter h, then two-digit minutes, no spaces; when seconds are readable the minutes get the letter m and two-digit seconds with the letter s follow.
1h05
